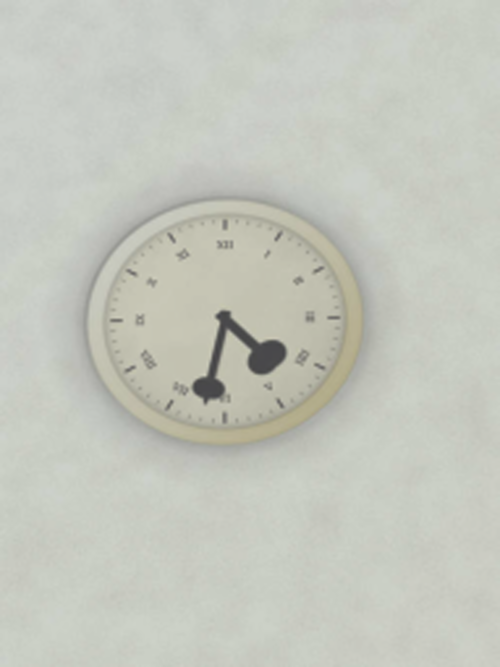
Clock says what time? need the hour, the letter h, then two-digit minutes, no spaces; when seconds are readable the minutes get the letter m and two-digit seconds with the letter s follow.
4h32
